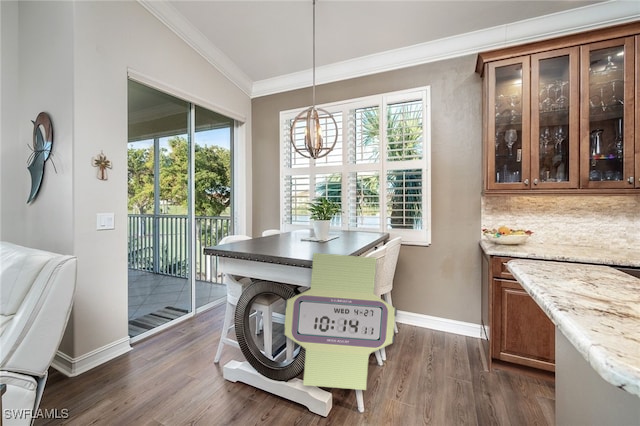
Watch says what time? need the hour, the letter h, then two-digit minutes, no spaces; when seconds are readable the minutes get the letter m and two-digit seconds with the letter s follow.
10h14m11s
